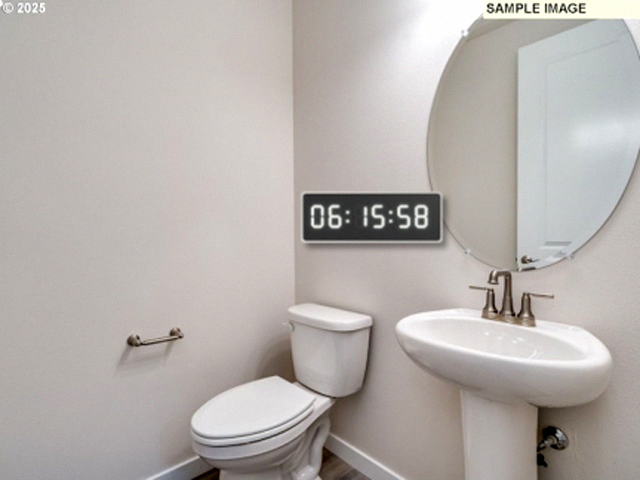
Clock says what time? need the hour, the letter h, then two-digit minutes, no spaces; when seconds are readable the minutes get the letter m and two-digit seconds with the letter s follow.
6h15m58s
